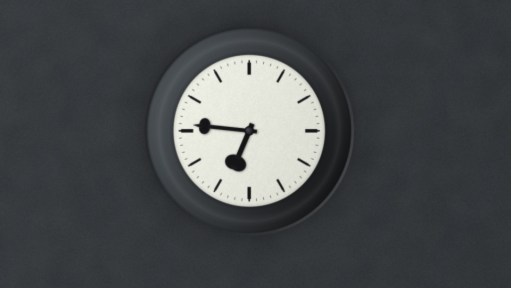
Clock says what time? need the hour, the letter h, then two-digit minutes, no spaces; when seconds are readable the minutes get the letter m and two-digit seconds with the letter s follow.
6h46
